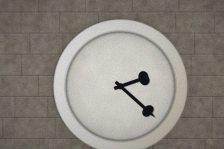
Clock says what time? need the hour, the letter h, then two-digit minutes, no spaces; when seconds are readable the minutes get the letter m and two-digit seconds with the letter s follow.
2h22
